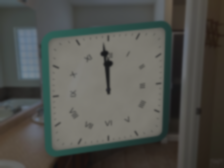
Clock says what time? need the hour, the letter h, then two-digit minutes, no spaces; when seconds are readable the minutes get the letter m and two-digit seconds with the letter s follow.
11h59
